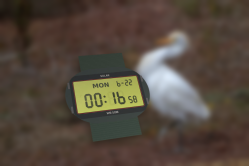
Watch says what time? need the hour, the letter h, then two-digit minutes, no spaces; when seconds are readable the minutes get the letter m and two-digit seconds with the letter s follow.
0h16m58s
